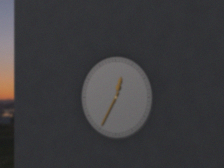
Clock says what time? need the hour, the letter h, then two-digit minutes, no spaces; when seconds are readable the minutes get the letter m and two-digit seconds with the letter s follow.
12h35
